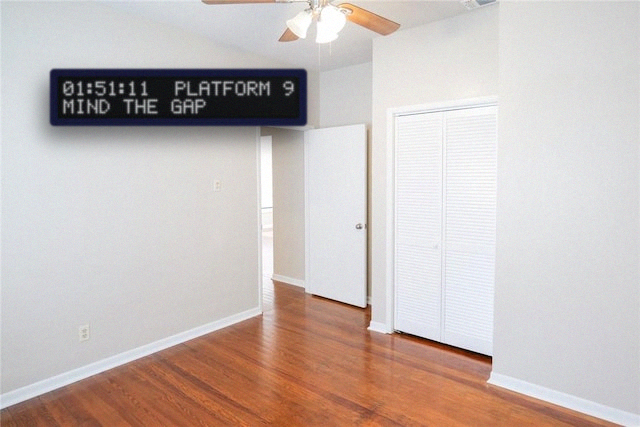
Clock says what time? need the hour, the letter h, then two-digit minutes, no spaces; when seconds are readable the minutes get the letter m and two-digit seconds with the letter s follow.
1h51m11s
